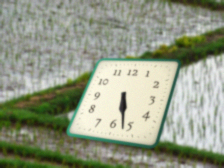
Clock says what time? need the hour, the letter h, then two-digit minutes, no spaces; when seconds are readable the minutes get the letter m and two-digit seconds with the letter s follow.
5h27
